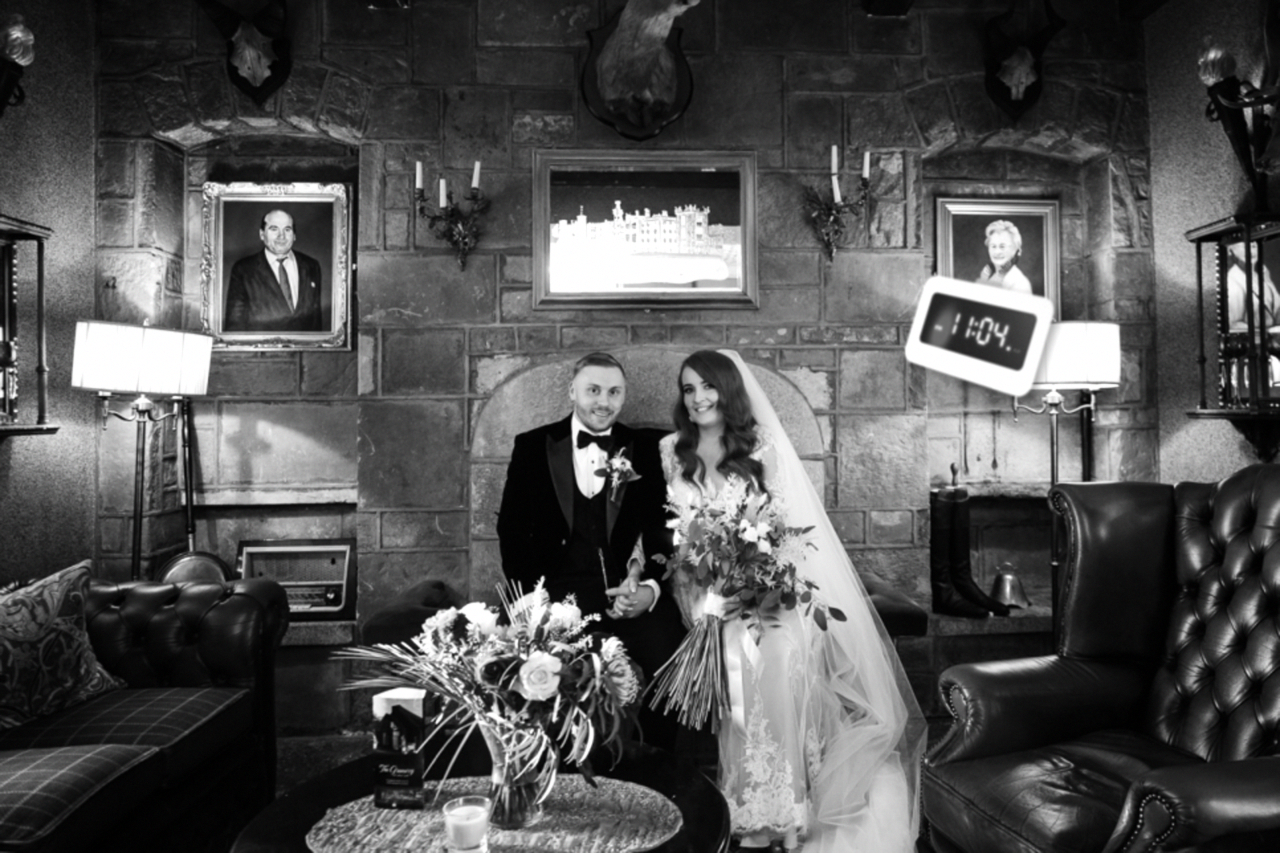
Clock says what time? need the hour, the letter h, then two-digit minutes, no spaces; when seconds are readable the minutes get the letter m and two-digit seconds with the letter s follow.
11h04
